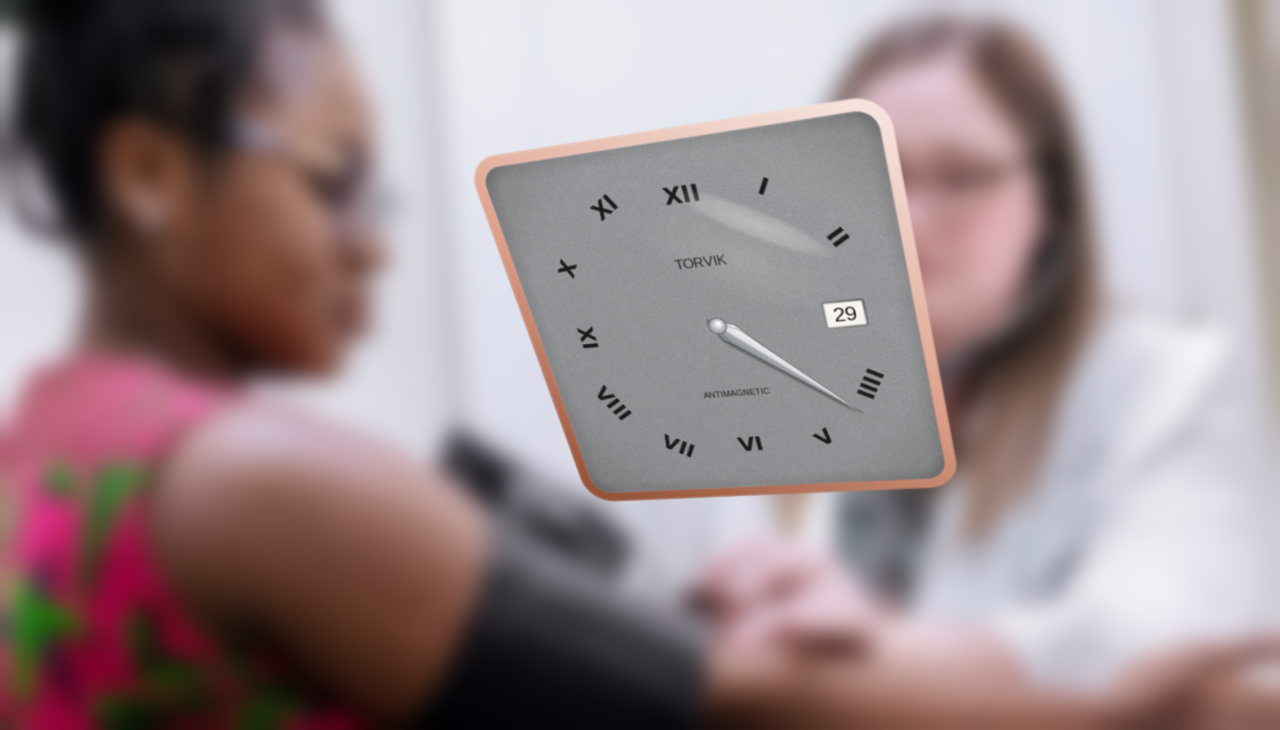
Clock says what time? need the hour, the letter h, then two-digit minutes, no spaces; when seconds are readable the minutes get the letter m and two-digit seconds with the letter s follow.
4h22
